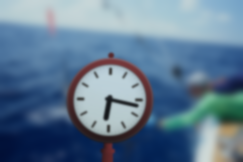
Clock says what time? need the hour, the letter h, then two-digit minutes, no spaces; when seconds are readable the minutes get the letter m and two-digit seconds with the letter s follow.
6h17
